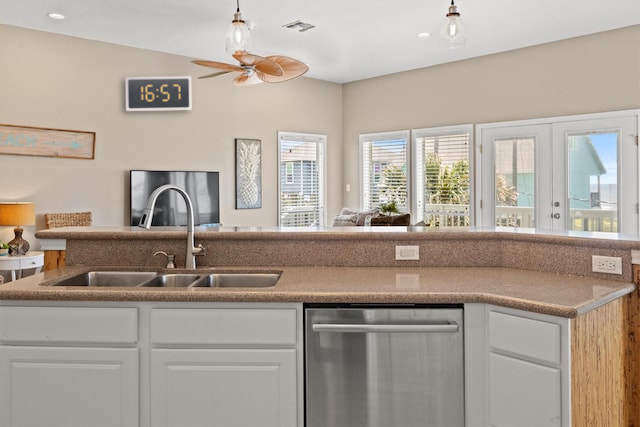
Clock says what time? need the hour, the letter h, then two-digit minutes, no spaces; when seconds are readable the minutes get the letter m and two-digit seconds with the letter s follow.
16h57
